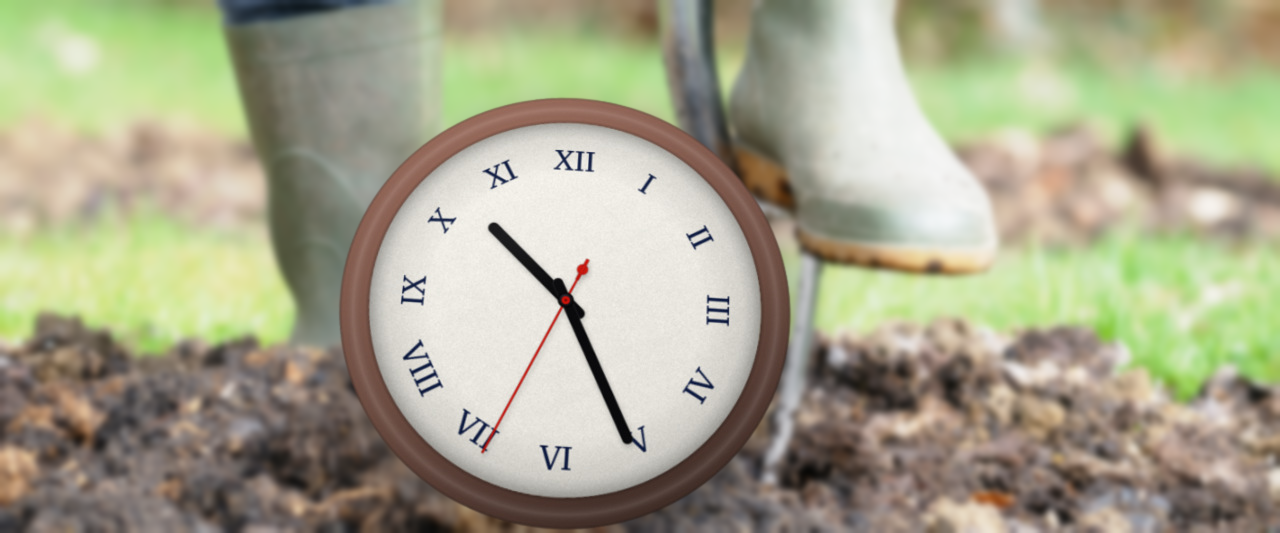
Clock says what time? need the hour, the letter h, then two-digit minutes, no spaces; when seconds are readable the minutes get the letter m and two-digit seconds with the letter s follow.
10h25m34s
